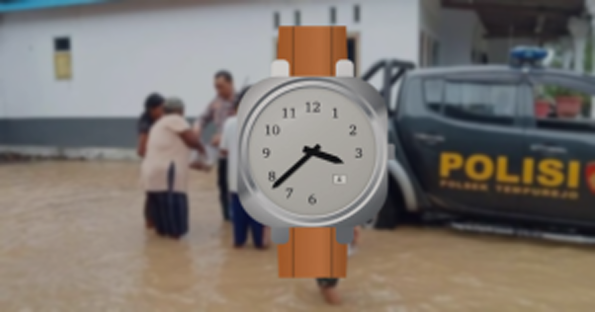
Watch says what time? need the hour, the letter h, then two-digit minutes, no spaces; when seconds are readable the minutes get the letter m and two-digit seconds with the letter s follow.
3h38
